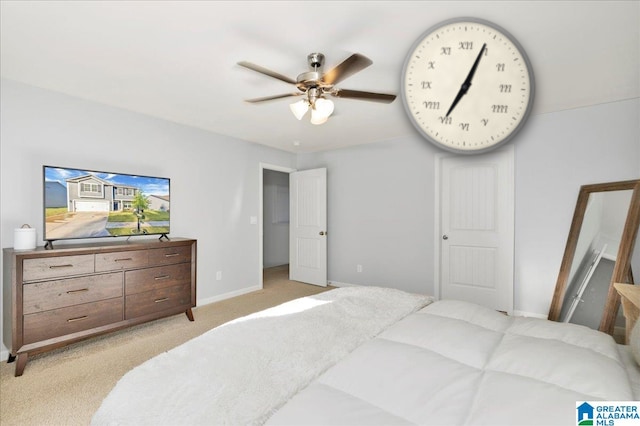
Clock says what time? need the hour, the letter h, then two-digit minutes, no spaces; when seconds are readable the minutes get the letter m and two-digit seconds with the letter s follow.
7h04
